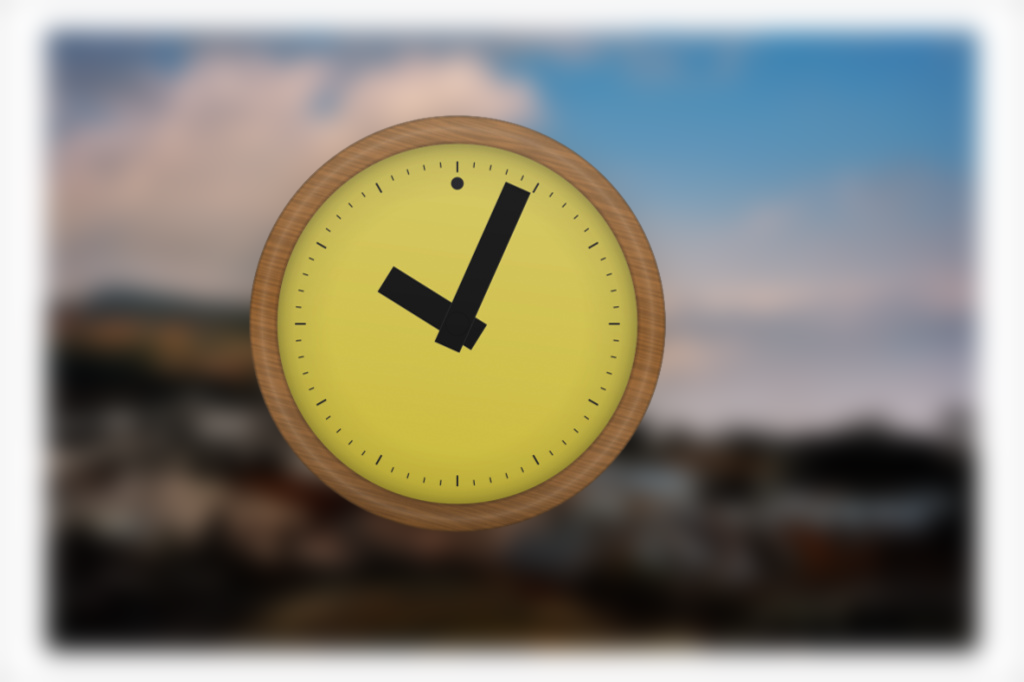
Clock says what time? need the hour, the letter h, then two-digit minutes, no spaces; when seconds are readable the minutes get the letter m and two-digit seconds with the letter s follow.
10h04
